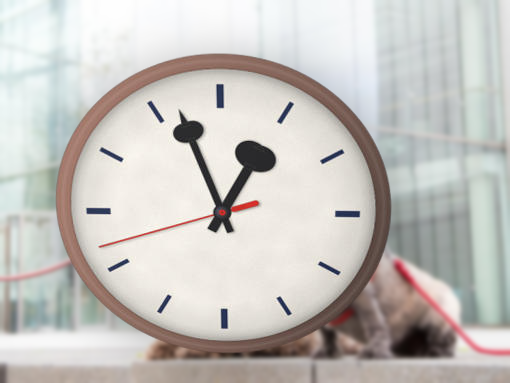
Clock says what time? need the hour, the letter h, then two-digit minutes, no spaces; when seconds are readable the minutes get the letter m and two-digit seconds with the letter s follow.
12h56m42s
